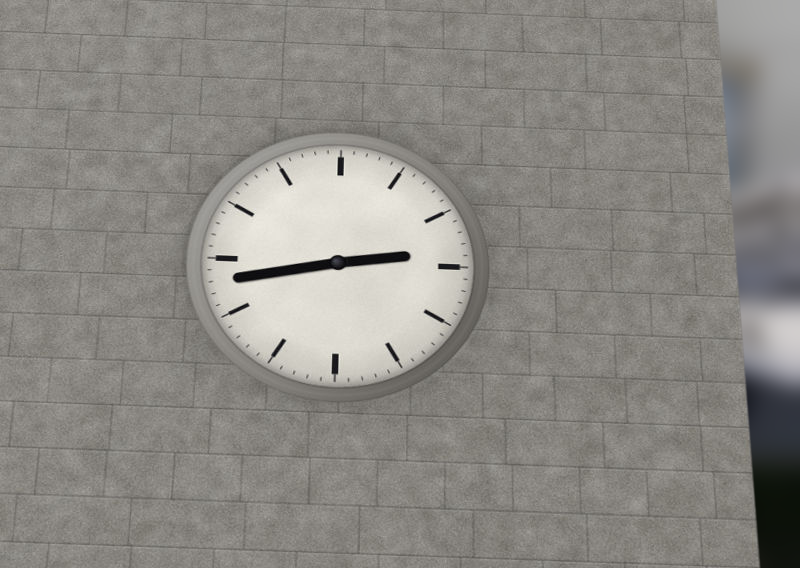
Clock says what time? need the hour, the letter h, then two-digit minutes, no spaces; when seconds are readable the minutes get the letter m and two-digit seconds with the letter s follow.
2h43
